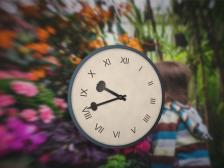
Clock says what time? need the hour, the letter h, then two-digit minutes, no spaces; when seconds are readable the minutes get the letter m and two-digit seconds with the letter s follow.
9h41
